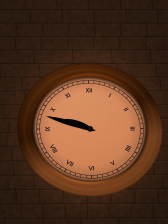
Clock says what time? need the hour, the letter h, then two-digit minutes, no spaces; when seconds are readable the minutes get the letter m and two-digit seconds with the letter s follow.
9h48
